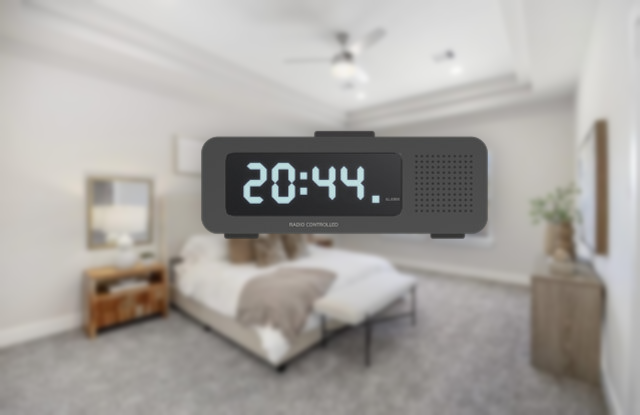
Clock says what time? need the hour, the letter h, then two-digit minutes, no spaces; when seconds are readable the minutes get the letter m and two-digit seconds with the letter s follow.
20h44
